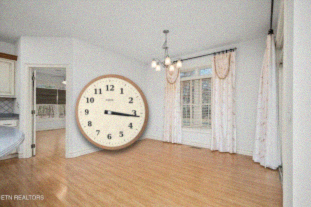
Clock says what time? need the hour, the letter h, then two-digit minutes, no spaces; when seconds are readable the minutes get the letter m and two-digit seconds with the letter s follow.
3h16
